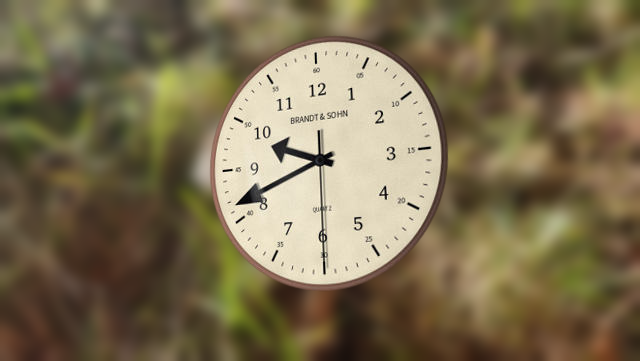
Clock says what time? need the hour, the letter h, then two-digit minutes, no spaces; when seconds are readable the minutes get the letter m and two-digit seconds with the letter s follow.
9h41m30s
